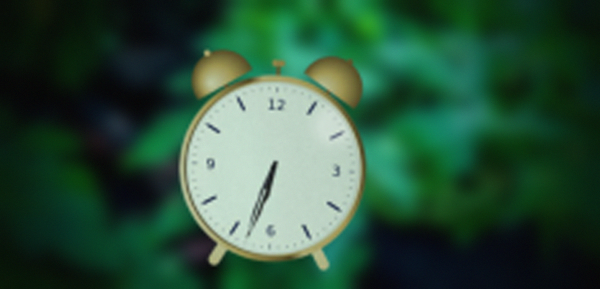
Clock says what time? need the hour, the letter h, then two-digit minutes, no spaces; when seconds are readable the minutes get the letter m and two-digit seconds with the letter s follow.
6h33
